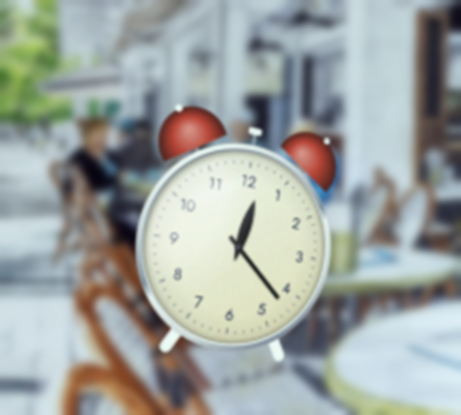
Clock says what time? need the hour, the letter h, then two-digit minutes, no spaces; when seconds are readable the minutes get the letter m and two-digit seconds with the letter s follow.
12h22
